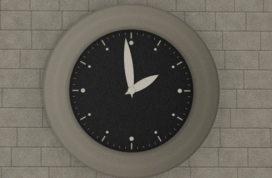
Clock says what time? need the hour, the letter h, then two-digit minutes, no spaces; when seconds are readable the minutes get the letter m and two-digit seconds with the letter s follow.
1h59
